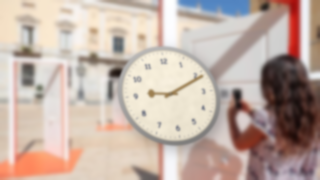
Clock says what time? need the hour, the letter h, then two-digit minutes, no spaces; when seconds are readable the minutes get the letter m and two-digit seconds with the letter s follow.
9h11
